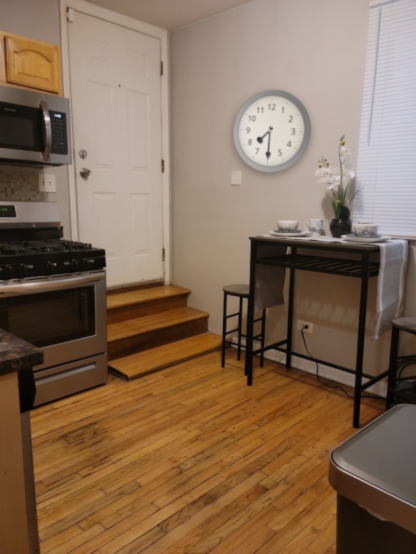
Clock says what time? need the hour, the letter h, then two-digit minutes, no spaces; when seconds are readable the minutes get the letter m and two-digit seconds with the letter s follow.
7h30
